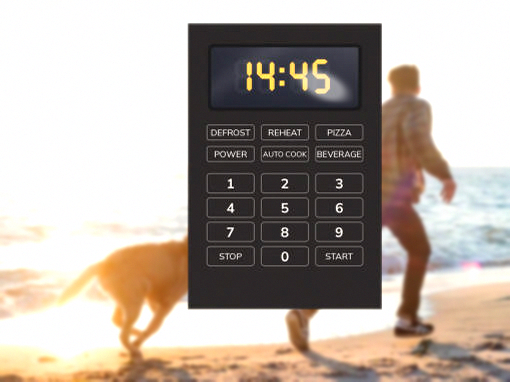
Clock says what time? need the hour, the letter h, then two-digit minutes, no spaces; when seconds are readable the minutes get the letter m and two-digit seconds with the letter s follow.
14h45
